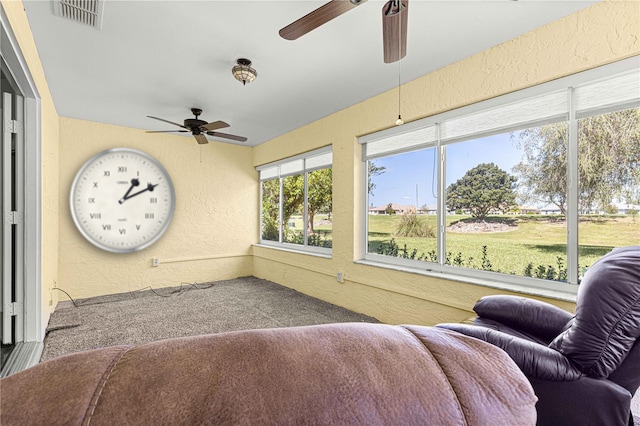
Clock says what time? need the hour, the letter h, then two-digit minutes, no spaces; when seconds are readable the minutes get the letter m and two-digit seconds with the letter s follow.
1h11
